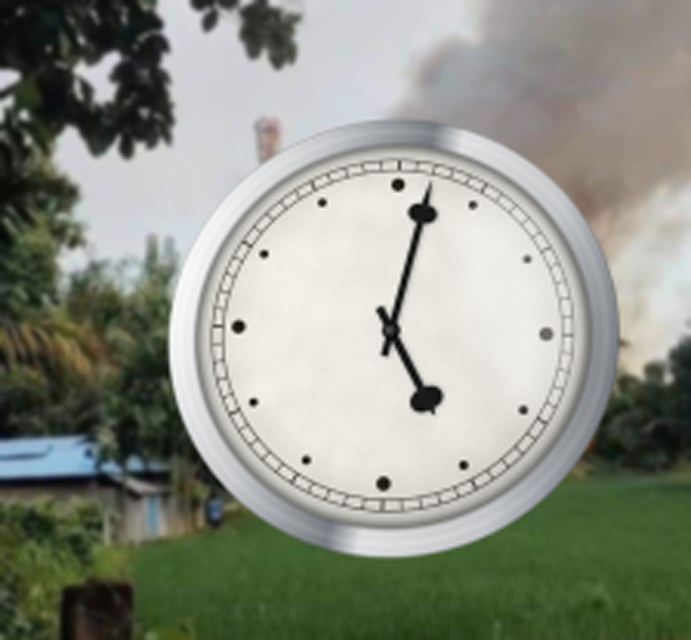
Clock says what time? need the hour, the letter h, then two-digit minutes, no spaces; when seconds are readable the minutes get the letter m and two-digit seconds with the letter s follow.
5h02
